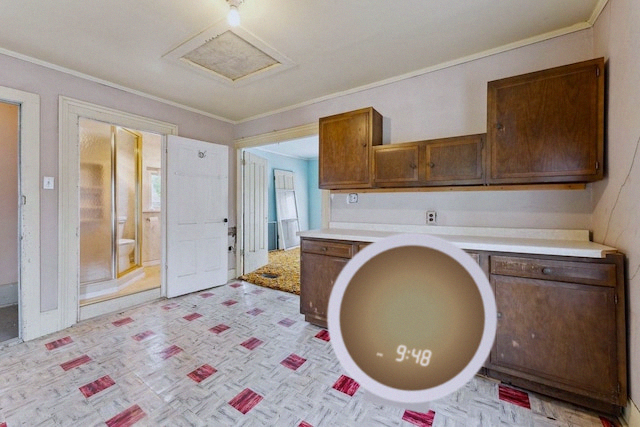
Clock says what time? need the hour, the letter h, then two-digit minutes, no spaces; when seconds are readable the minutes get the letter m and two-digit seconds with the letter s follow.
9h48
